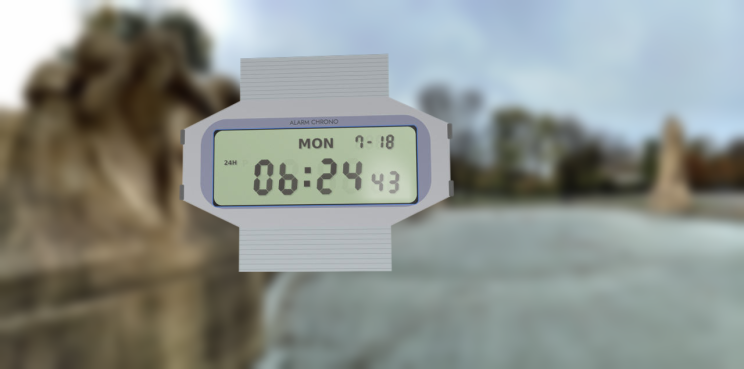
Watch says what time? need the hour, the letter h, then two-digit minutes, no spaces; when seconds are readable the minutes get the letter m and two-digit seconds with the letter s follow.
6h24m43s
